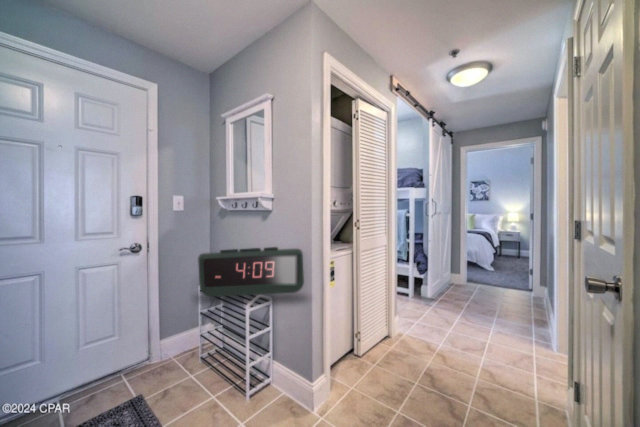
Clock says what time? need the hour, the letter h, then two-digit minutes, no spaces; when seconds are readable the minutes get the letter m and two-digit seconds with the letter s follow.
4h09
